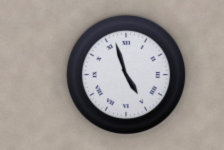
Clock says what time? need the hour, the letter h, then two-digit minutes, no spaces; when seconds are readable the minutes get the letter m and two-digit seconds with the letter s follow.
4h57
